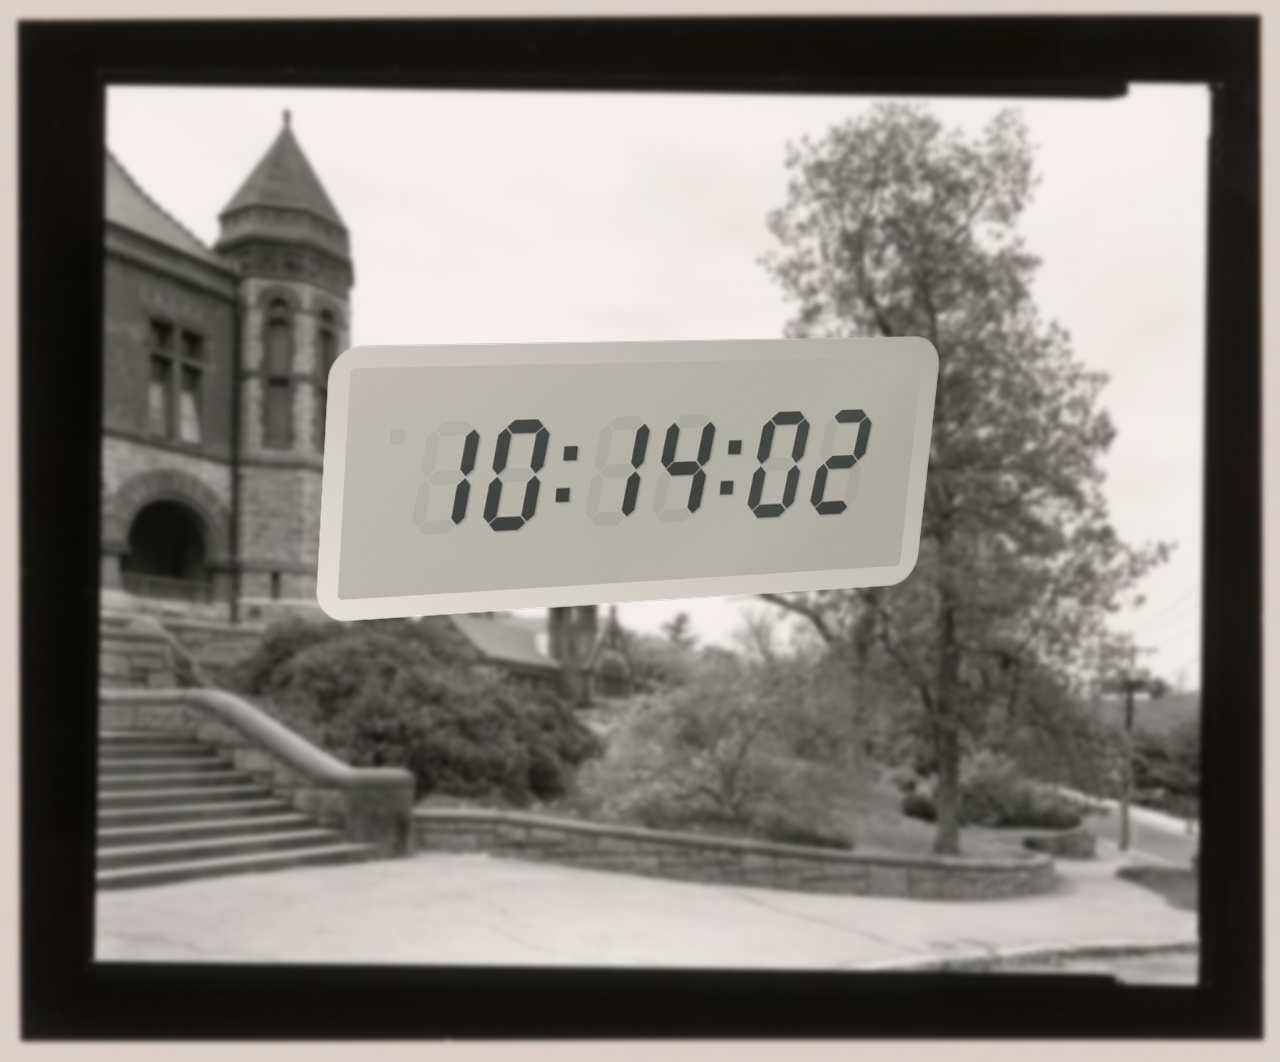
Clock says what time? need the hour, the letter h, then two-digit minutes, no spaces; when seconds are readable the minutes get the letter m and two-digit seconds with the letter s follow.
10h14m02s
